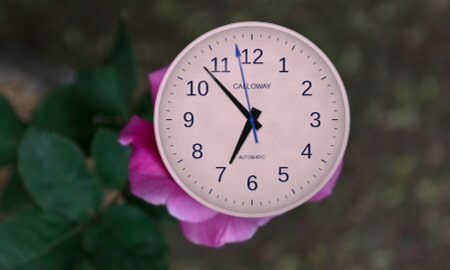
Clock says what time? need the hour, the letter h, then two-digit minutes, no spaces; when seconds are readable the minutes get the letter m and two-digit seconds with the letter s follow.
6h52m58s
